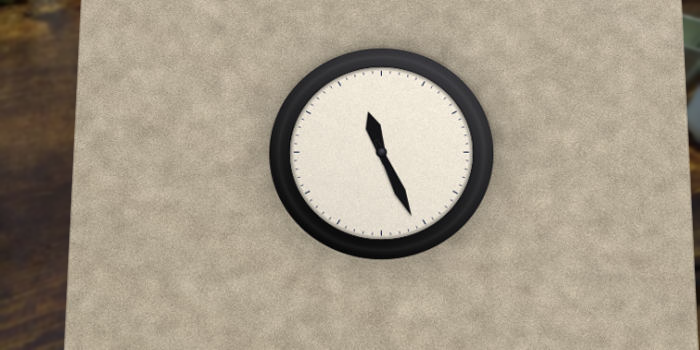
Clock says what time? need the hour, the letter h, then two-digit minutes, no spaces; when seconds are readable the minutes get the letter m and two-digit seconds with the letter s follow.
11h26
